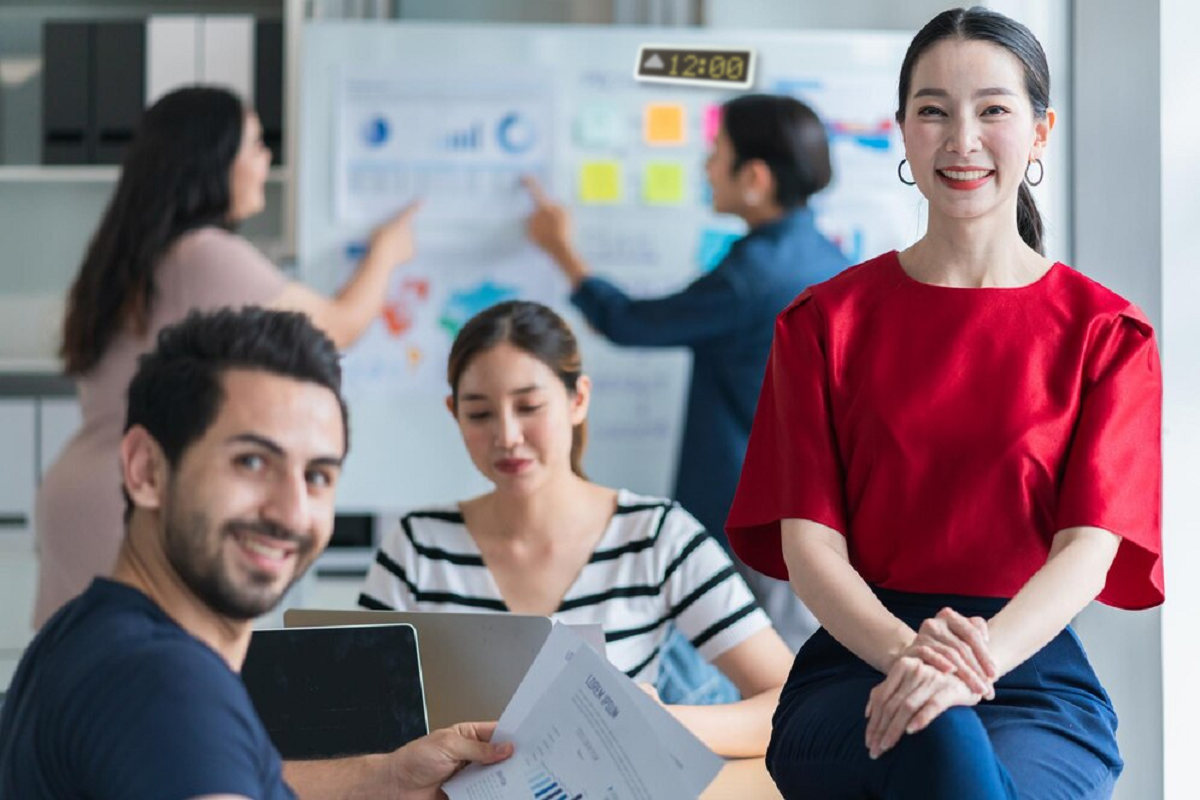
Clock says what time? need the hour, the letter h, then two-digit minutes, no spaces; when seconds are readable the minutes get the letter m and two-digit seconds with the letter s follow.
12h00
